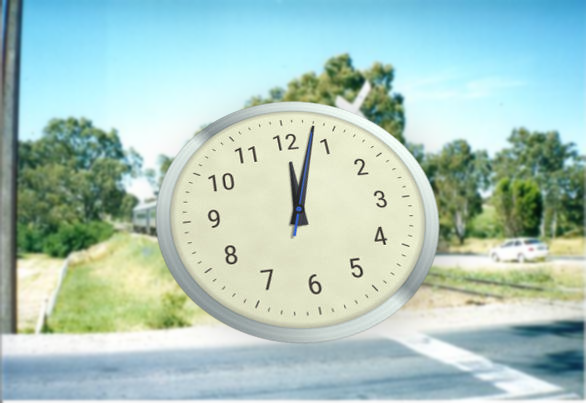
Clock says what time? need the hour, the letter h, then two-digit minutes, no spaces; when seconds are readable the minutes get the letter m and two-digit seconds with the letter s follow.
12h03m03s
